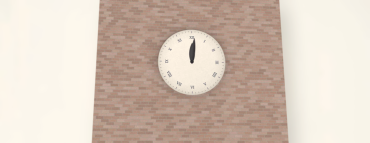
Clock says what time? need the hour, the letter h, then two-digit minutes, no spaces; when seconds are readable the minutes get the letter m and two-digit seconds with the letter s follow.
12h01
